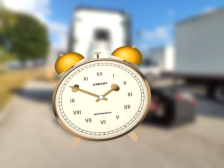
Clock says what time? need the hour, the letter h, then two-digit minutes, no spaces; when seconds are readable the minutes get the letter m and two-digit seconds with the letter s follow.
1h50
